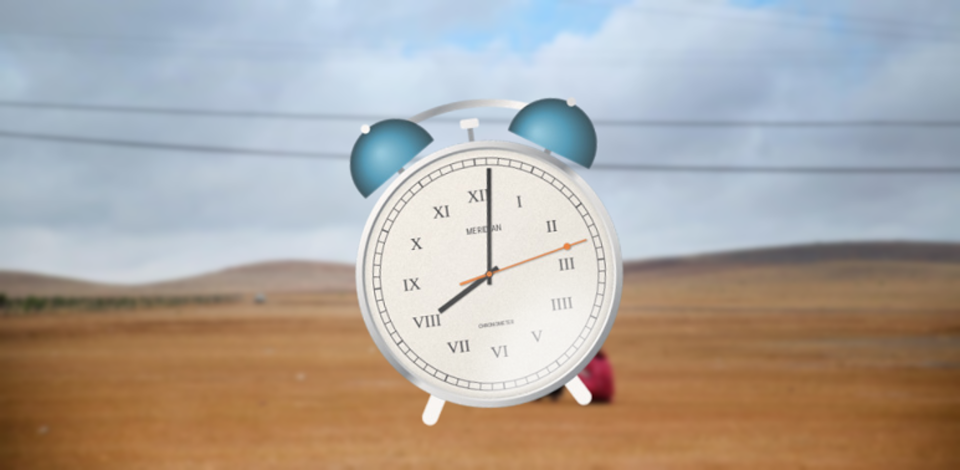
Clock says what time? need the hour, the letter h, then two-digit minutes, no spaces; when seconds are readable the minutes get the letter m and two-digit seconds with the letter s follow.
8h01m13s
